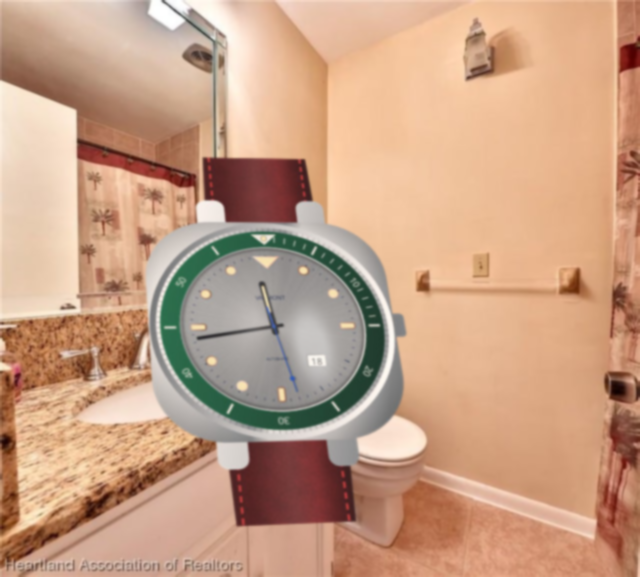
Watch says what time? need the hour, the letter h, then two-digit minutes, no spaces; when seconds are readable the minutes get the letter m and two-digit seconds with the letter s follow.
11h43m28s
